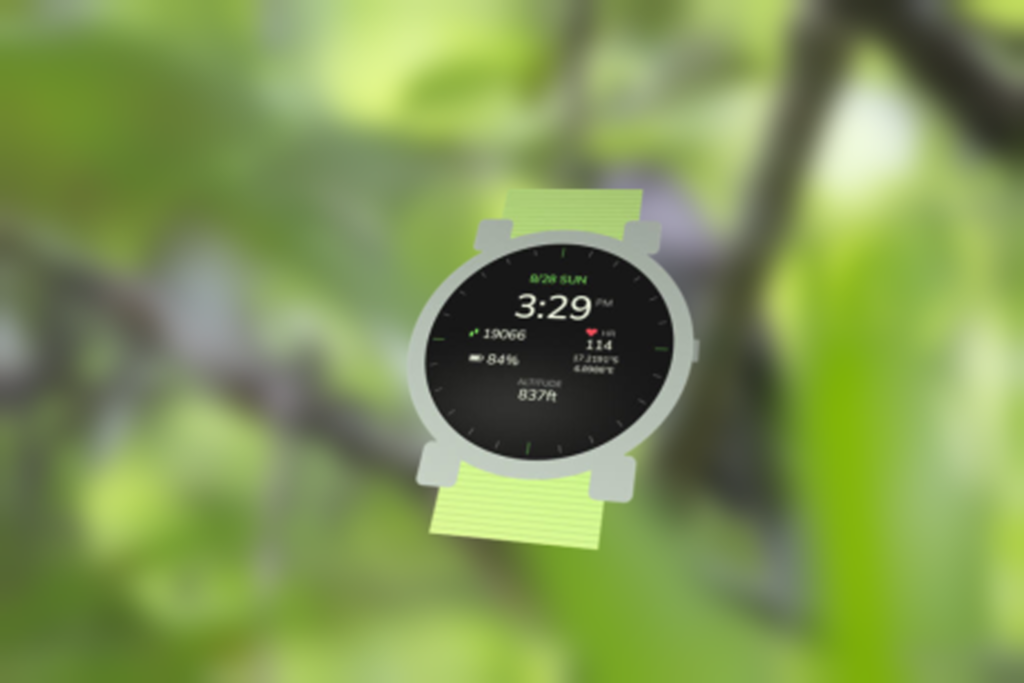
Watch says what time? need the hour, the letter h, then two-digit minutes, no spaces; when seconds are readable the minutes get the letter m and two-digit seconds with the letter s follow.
3h29
